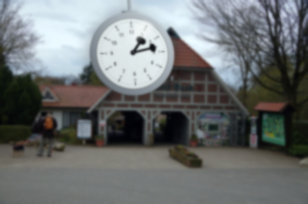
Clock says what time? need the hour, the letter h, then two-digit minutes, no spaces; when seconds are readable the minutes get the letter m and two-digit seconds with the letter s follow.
1h13
